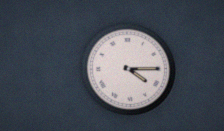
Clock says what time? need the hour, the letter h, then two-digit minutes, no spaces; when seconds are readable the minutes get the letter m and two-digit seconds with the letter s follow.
4h15
